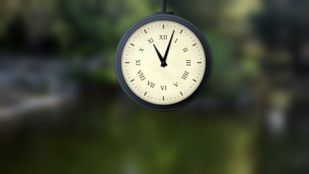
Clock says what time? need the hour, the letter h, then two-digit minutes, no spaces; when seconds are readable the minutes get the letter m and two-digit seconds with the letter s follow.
11h03
